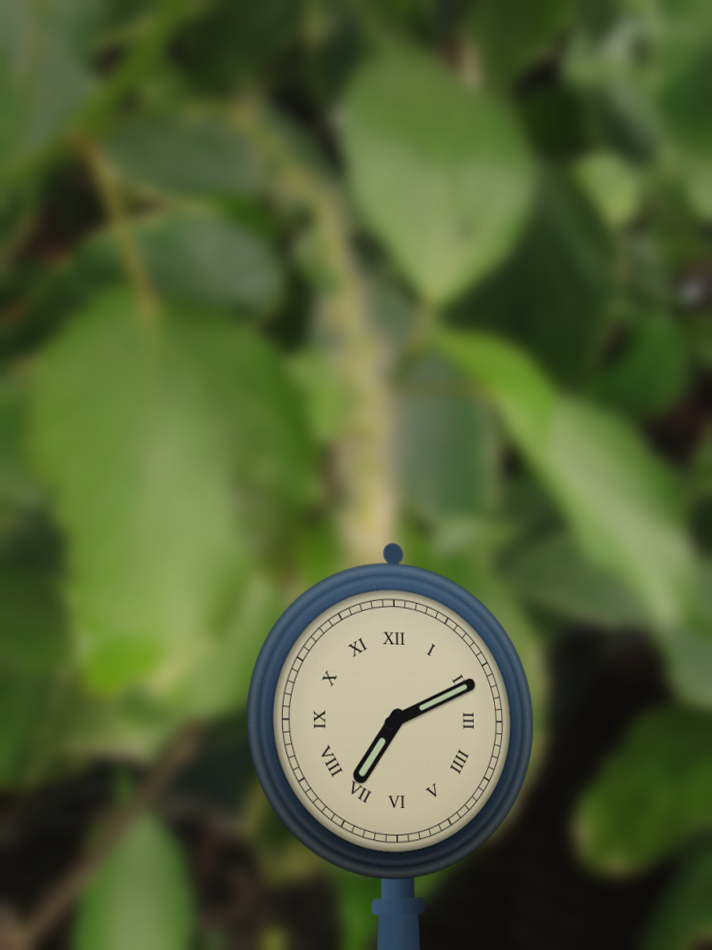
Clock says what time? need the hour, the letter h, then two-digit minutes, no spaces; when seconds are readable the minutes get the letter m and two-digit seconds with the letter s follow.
7h11
